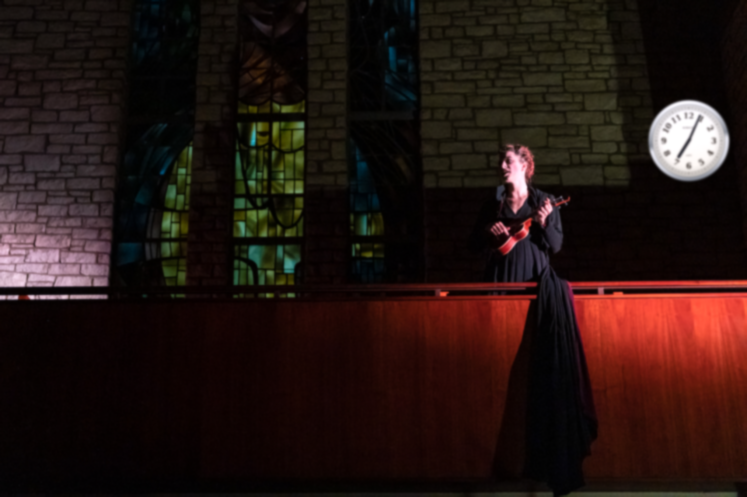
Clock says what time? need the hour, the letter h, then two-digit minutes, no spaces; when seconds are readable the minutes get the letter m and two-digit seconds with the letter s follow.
7h04
